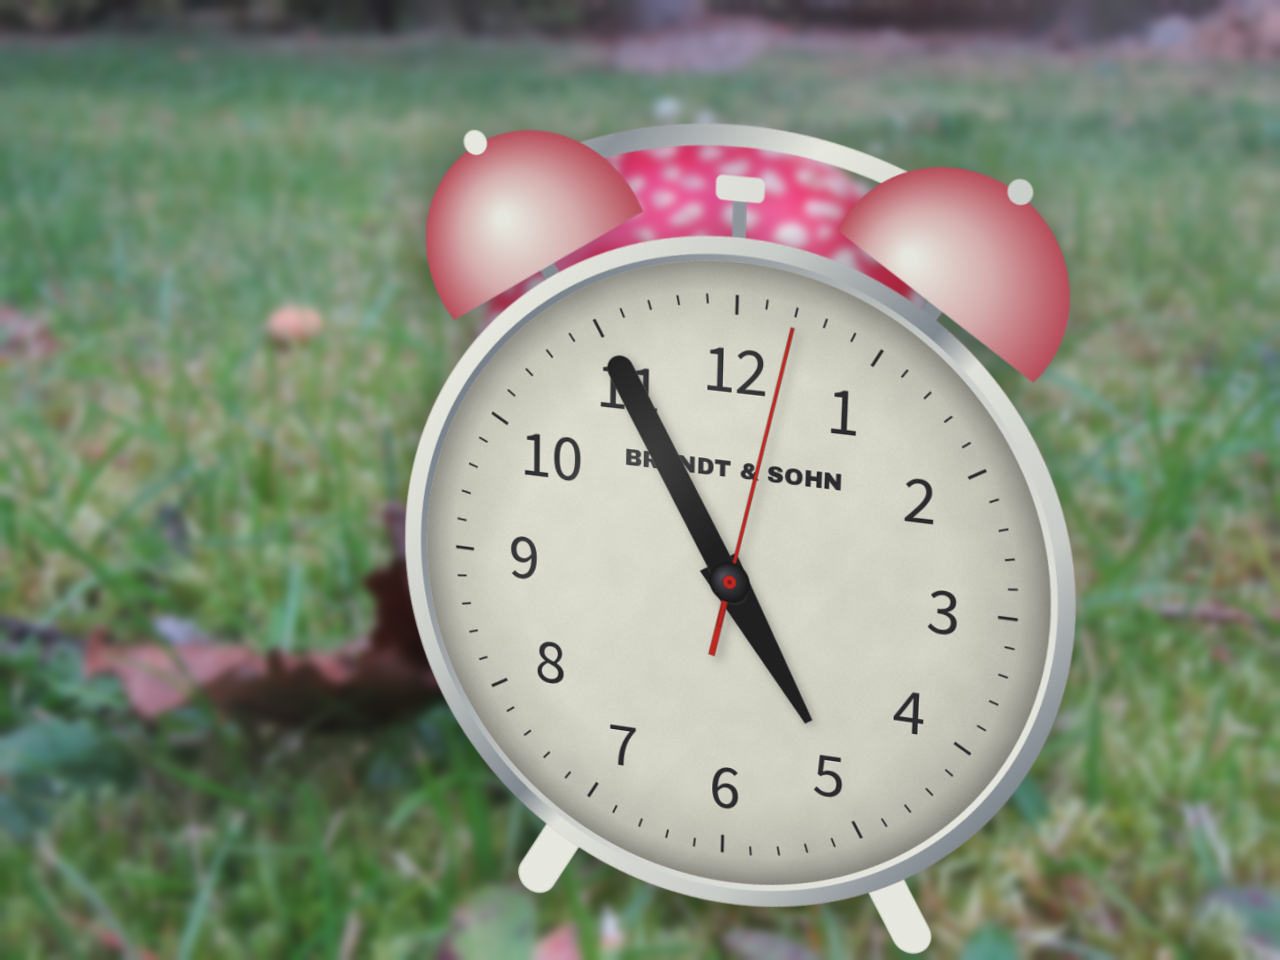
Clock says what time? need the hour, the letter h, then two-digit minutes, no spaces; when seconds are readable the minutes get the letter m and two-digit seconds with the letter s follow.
4h55m02s
